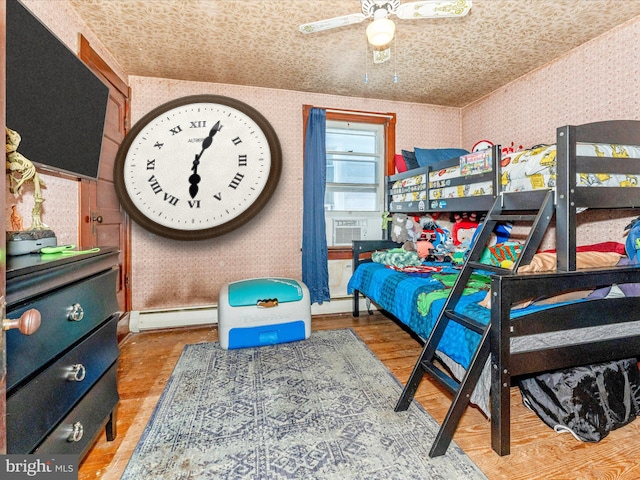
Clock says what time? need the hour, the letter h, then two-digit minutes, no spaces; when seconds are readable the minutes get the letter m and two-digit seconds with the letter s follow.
6h04
